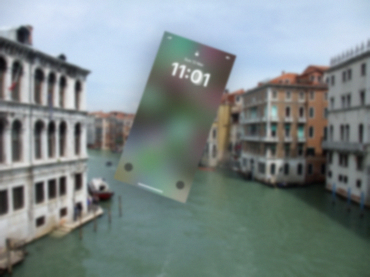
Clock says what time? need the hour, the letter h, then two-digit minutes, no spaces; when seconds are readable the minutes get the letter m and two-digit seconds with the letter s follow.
11h01
